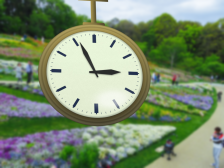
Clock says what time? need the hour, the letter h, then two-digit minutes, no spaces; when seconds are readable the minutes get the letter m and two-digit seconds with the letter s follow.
2h56
